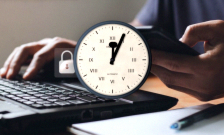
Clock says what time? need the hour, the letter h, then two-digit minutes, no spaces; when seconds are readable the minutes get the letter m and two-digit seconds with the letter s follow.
12h04
